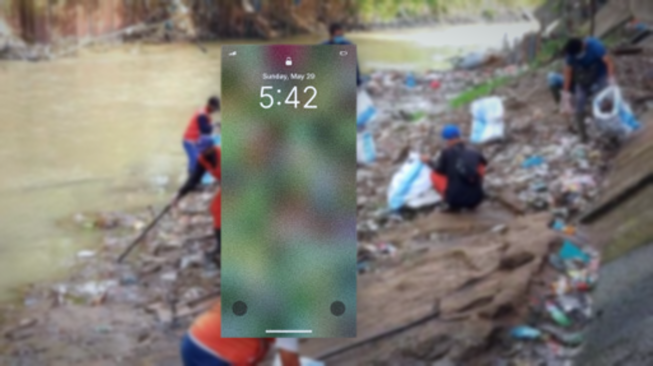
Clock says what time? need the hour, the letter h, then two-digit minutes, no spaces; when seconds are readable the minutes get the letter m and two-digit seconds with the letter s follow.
5h42
